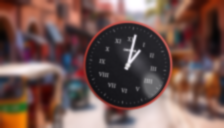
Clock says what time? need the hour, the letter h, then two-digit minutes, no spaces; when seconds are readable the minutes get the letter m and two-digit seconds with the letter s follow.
1h01
